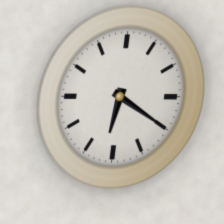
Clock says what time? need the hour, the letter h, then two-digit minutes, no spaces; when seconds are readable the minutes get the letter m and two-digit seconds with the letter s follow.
6h20
